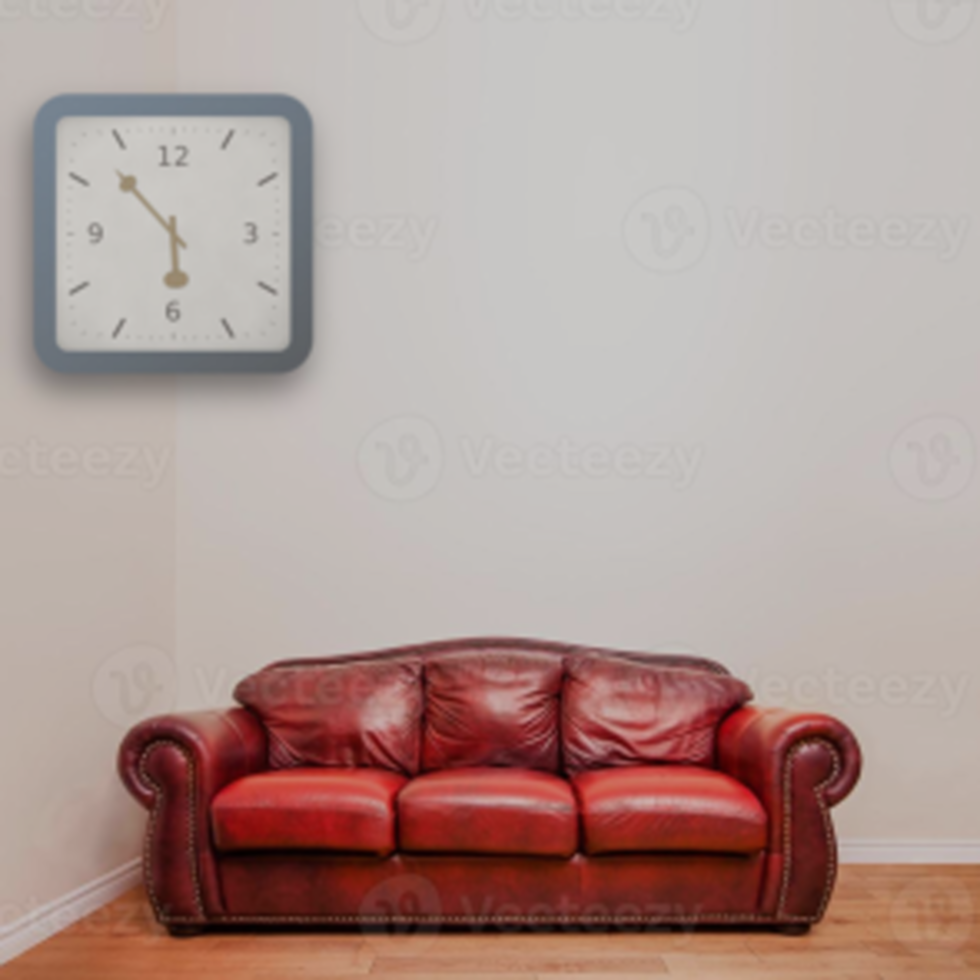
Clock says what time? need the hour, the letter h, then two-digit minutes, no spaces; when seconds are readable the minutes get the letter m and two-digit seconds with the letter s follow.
5h53
